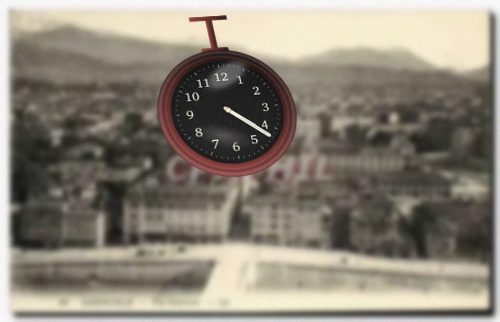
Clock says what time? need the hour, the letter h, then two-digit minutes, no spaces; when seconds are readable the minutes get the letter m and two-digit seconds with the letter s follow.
4h22
